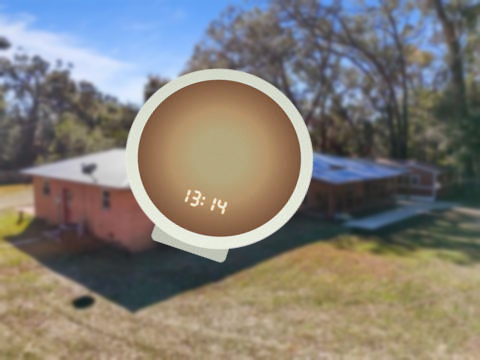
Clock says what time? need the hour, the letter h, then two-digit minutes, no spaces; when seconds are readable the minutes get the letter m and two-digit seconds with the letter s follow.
13h14
